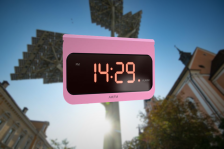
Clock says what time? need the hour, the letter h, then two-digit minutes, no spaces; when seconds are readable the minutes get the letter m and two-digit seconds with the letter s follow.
14h29
